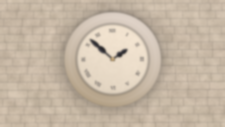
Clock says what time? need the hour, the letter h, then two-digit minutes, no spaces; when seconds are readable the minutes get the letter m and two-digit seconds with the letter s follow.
1h52
